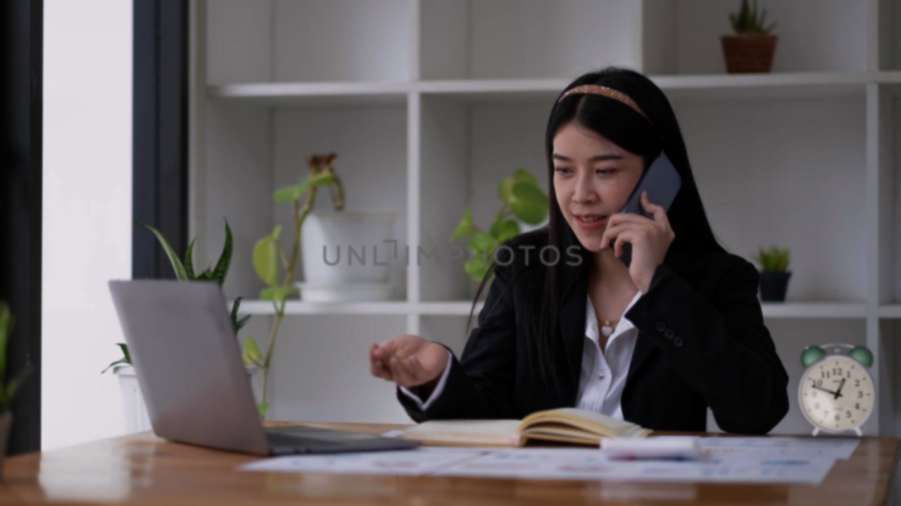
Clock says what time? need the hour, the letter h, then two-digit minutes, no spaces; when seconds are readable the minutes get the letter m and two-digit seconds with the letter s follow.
12h48
